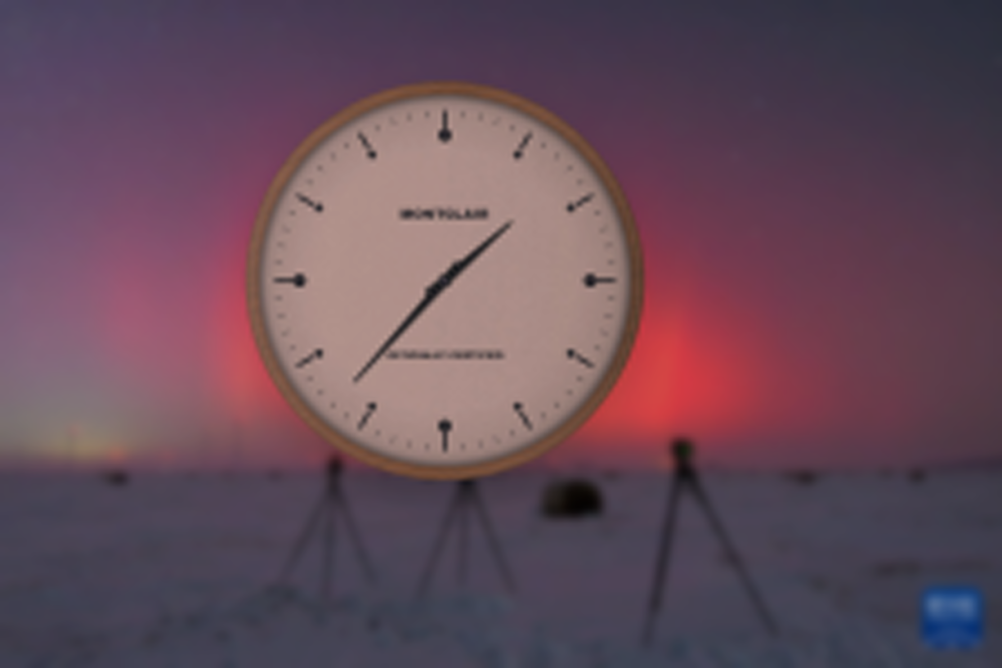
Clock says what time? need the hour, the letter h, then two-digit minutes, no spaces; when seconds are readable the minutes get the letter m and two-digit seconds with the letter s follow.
1h37
